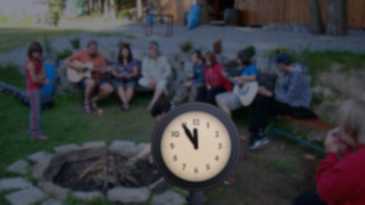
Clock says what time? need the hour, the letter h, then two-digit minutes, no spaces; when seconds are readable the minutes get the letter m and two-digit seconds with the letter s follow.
11h55
